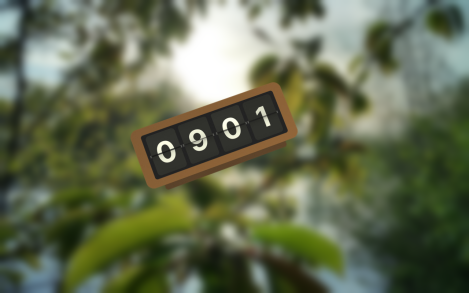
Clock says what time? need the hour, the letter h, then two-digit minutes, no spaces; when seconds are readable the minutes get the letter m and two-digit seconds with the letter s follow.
9h01
